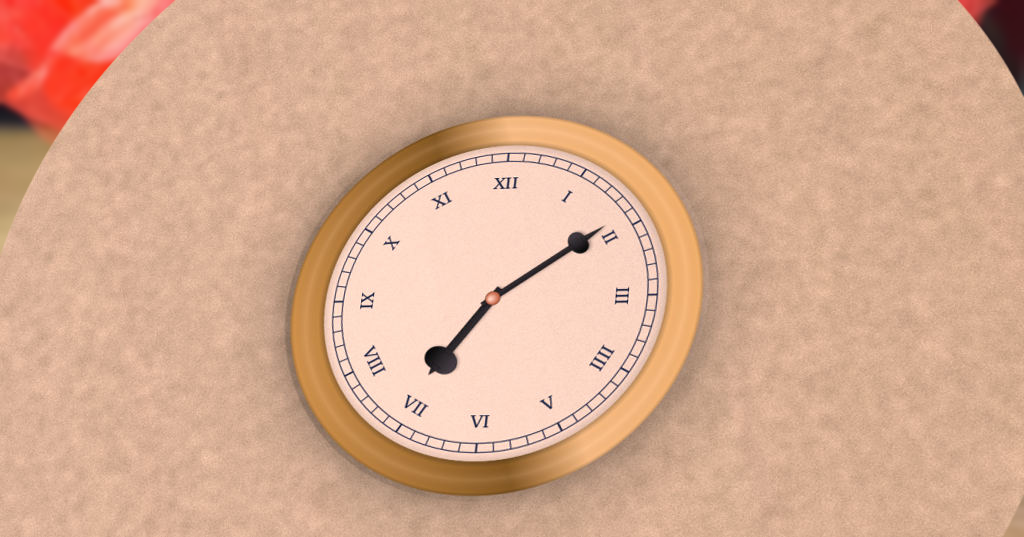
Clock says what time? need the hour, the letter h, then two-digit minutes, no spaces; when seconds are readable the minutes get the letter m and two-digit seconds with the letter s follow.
7h09
